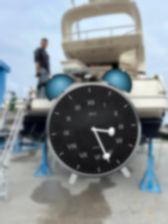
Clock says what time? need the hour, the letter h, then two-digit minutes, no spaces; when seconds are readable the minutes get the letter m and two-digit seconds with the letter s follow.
3h27
